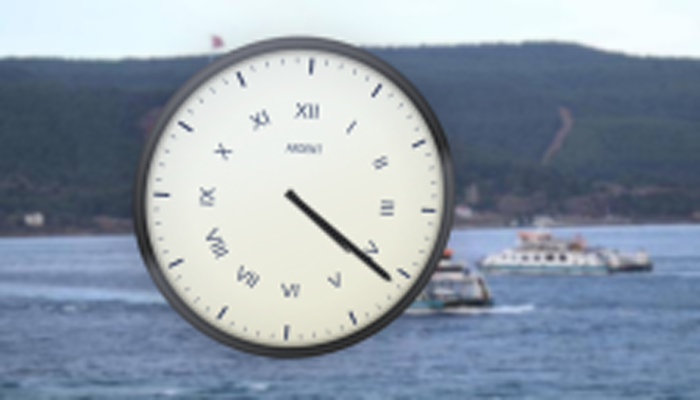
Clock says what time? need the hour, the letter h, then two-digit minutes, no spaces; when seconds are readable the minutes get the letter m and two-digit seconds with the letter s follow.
4h21
